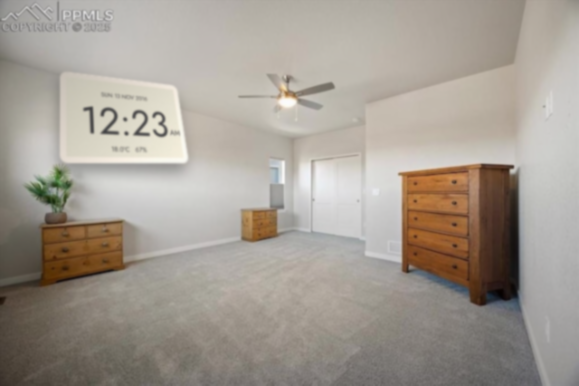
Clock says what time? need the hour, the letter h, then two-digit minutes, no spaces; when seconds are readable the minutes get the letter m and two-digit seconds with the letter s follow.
12h23
